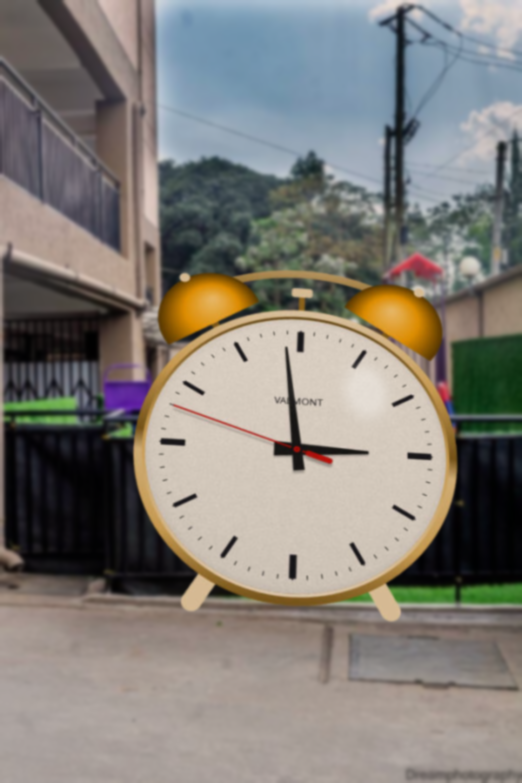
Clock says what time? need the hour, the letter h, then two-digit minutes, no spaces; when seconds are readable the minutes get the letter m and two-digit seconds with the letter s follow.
2h58m48s
